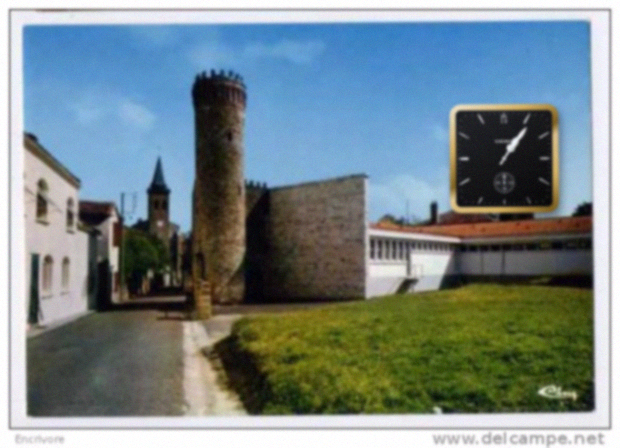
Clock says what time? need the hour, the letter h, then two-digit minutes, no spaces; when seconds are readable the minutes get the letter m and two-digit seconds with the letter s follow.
1h06
